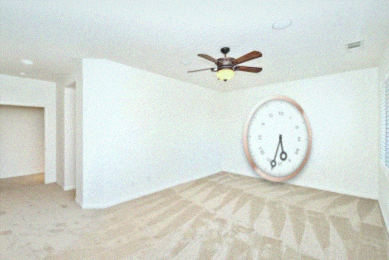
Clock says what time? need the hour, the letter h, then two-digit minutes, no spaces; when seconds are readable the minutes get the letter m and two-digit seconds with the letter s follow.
5h33
